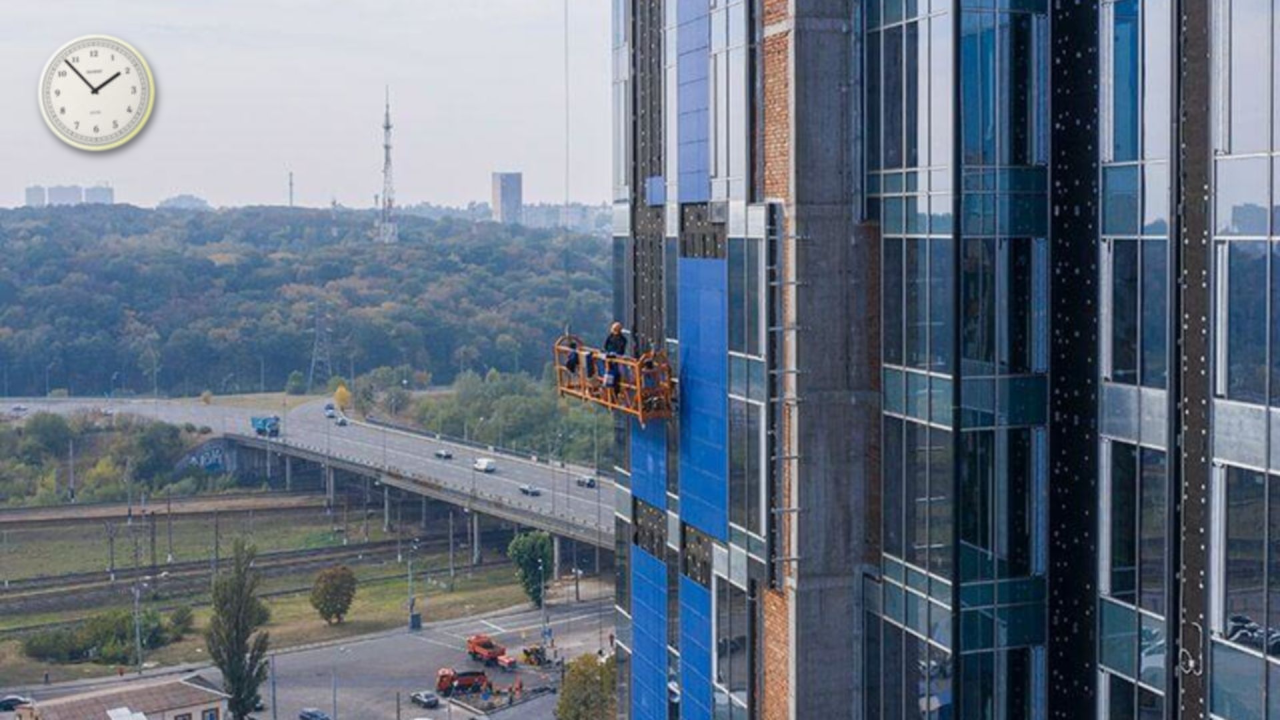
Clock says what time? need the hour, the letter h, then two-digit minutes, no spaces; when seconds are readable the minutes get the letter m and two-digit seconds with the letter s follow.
1h53
